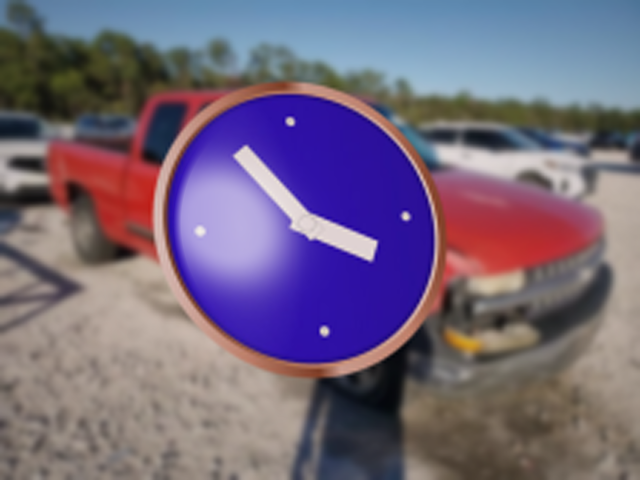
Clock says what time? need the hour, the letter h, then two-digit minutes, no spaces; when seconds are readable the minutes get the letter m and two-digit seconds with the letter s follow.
3h54
